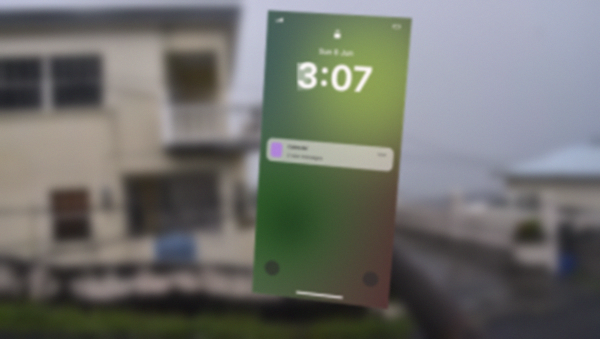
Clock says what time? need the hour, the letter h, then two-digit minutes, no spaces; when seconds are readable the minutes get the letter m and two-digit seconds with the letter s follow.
3h07
